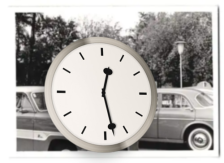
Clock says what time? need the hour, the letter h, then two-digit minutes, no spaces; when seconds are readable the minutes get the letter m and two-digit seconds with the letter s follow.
12h28
